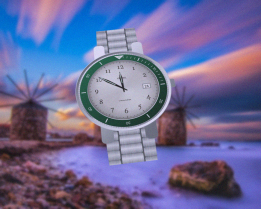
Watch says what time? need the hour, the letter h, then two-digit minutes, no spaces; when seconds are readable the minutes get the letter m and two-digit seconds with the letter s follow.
11h51
